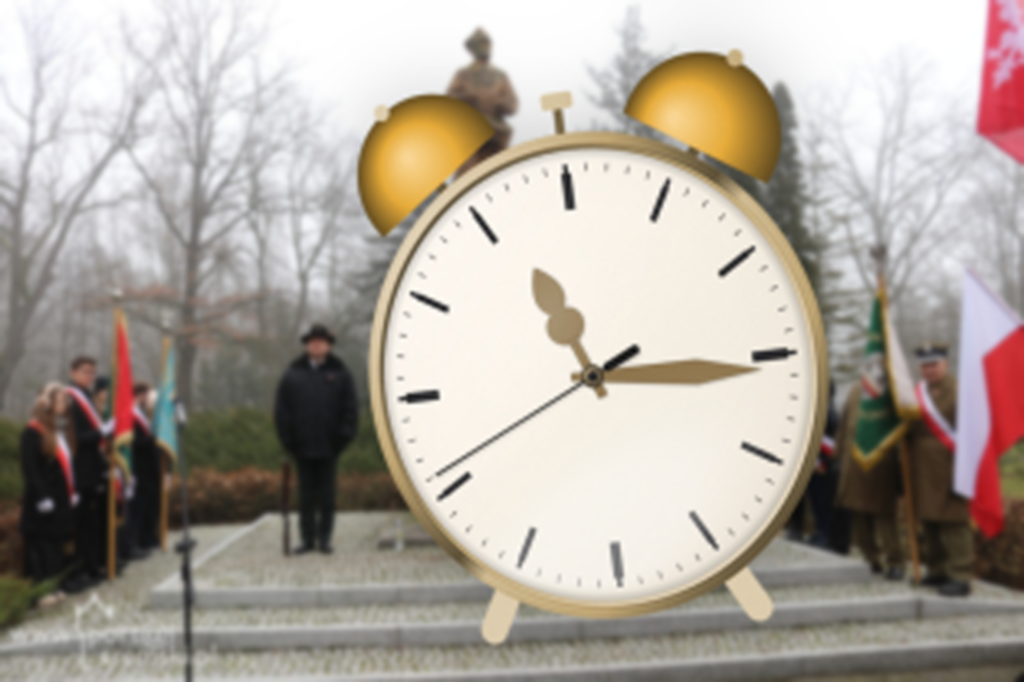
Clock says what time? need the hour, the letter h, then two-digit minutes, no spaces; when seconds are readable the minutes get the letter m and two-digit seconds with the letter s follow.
11h15m41s
